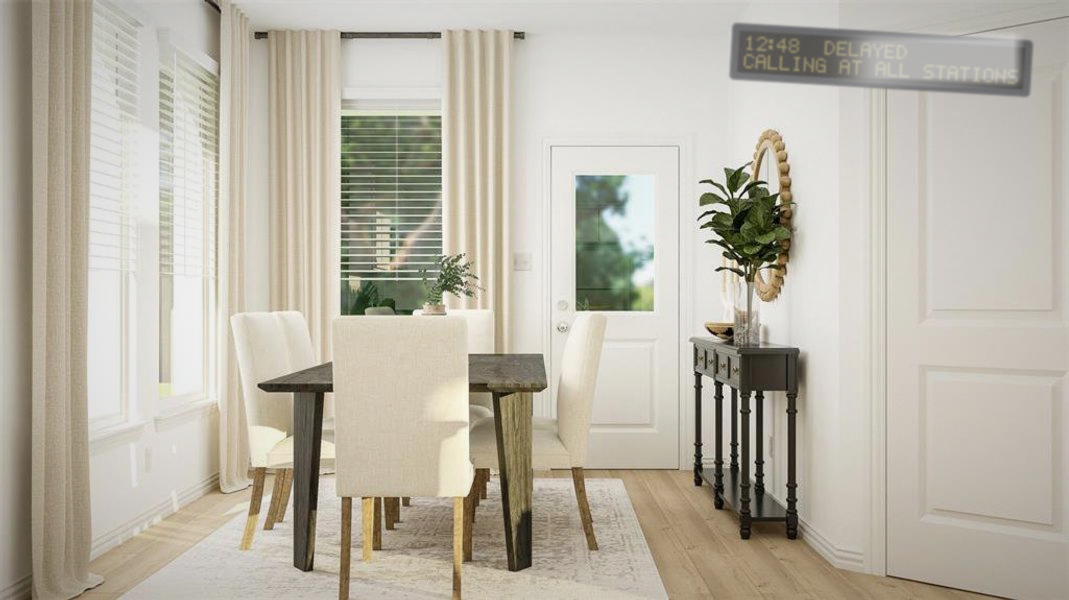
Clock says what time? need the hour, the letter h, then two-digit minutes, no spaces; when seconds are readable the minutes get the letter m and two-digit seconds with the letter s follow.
12h48
